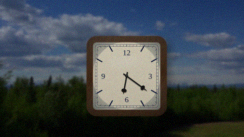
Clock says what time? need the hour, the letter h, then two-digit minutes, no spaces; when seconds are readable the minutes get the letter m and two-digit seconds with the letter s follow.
6h21
